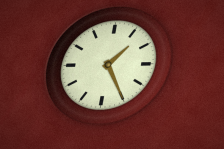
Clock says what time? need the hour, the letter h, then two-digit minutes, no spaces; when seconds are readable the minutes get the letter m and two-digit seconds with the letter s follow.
1h25
